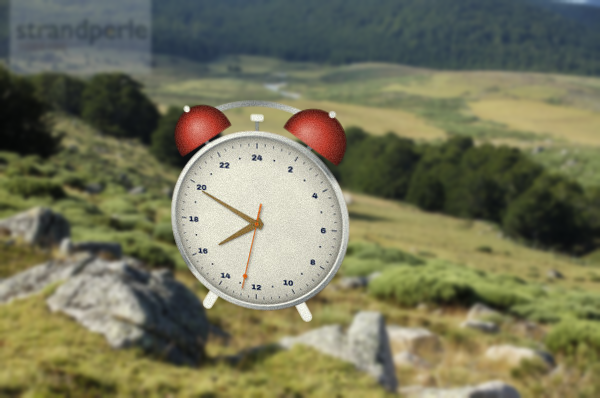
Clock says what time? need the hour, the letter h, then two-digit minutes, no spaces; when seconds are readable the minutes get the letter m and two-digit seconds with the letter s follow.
15h49m32s
